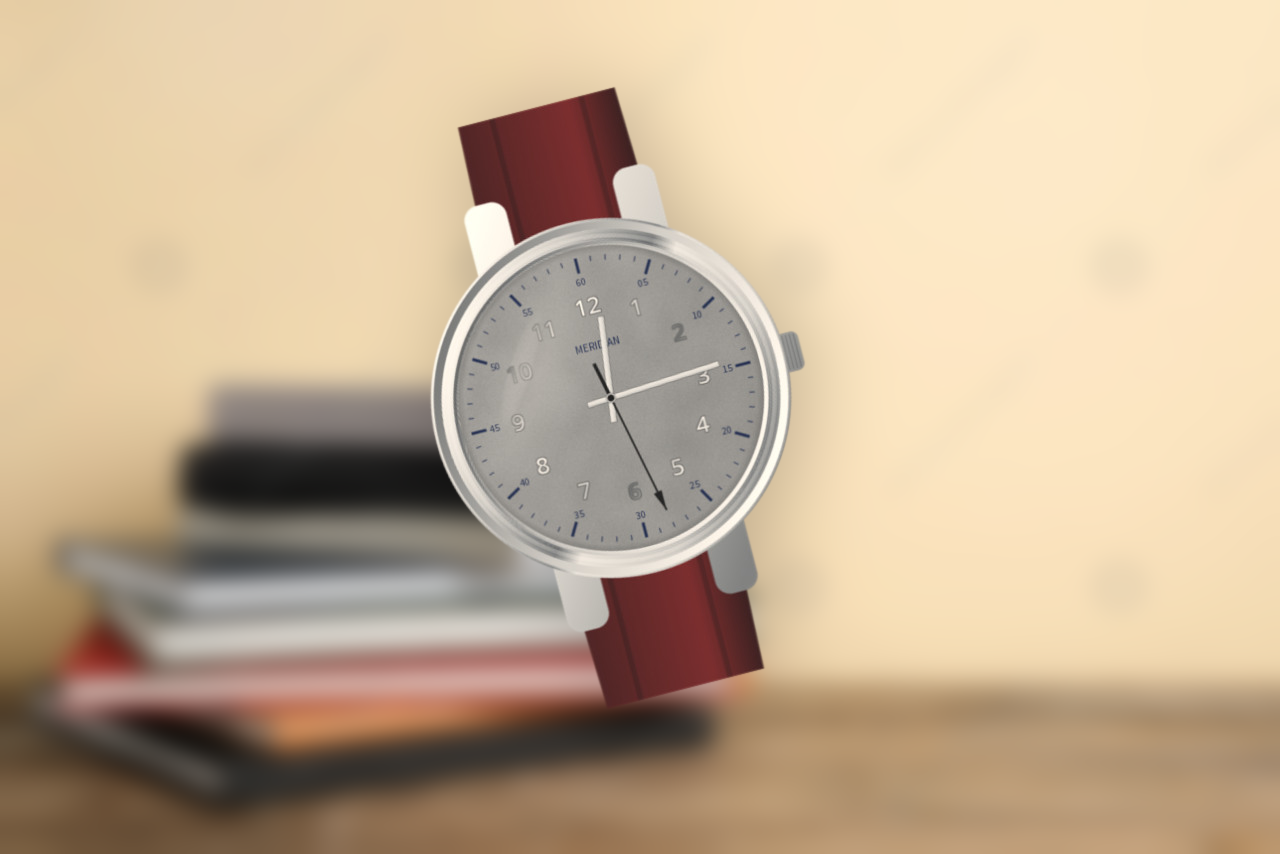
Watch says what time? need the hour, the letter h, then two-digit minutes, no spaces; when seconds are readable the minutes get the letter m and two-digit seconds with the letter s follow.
12h14m28s
